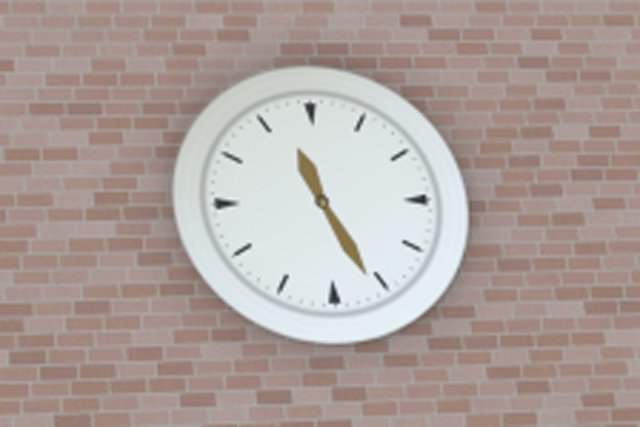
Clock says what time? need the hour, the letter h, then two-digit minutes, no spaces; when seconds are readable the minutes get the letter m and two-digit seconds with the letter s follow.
11h26
